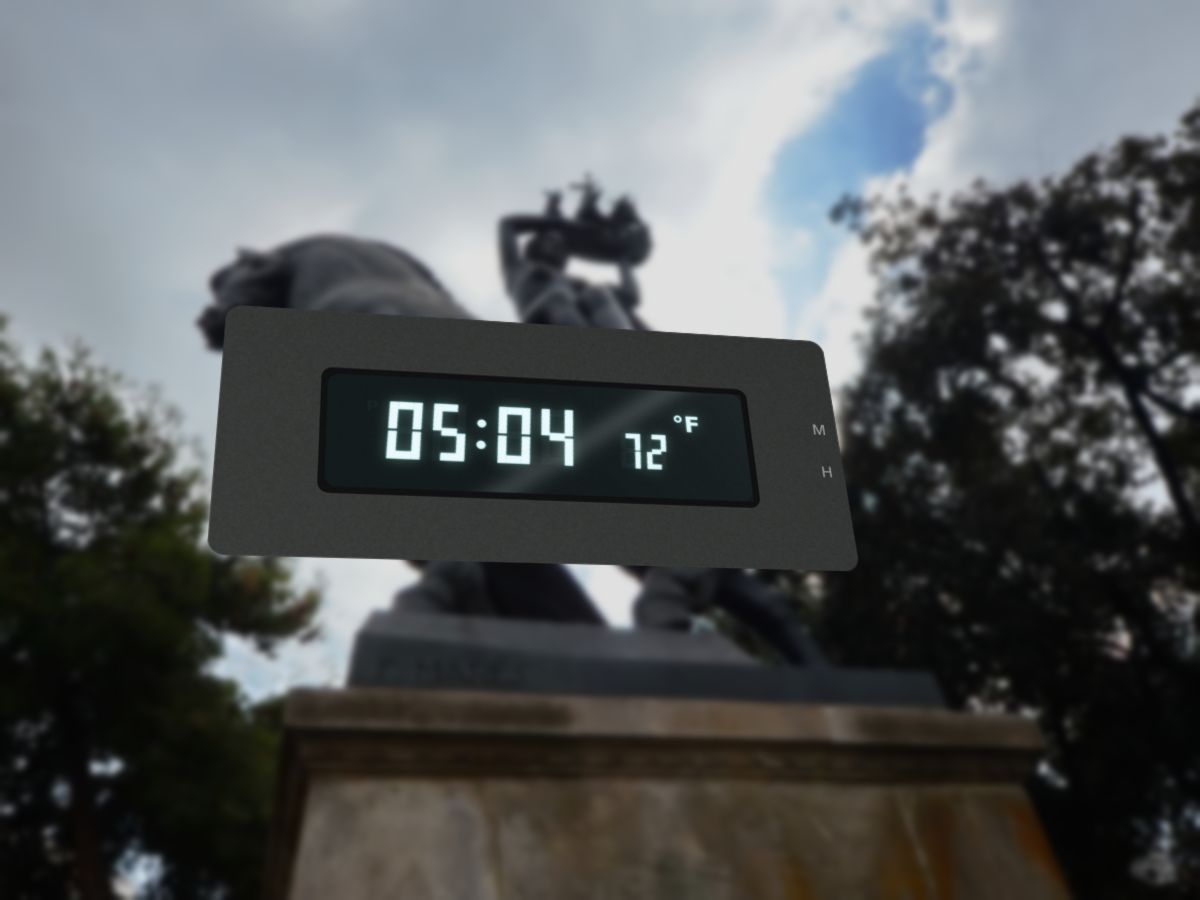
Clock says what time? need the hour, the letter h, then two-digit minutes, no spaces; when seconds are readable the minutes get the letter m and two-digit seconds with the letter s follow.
5h04
